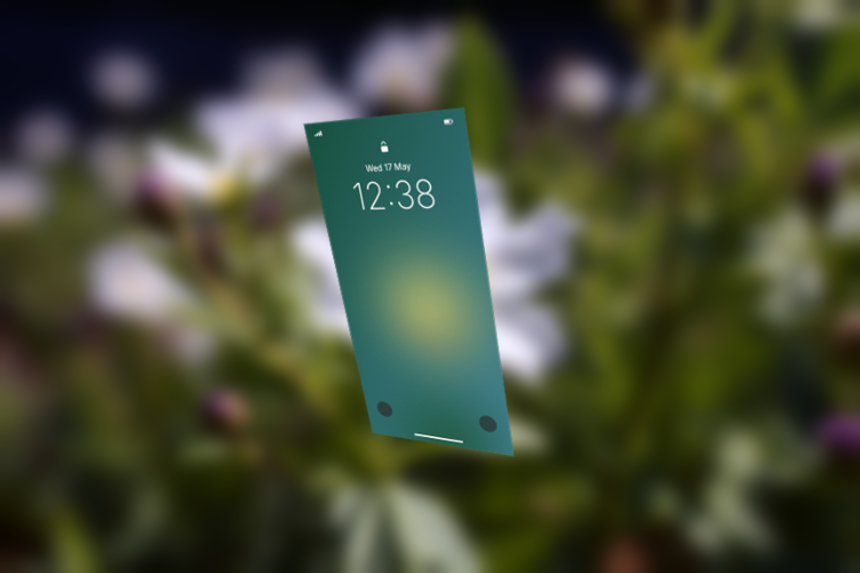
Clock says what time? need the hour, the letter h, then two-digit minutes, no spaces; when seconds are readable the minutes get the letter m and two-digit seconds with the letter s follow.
12h38
